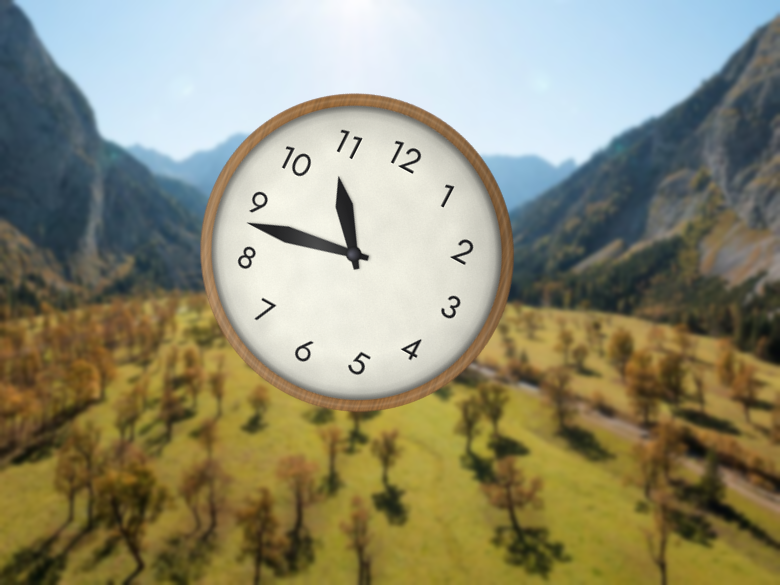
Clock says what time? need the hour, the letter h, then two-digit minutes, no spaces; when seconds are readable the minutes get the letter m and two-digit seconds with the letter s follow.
10h43
